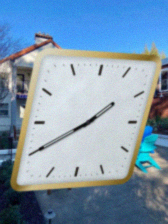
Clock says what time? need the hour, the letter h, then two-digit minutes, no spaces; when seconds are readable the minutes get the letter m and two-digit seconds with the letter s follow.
1h40
